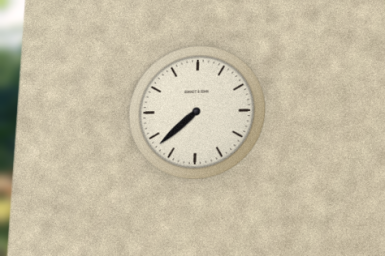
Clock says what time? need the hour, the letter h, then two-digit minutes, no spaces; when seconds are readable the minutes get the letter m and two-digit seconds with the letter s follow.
7h38
